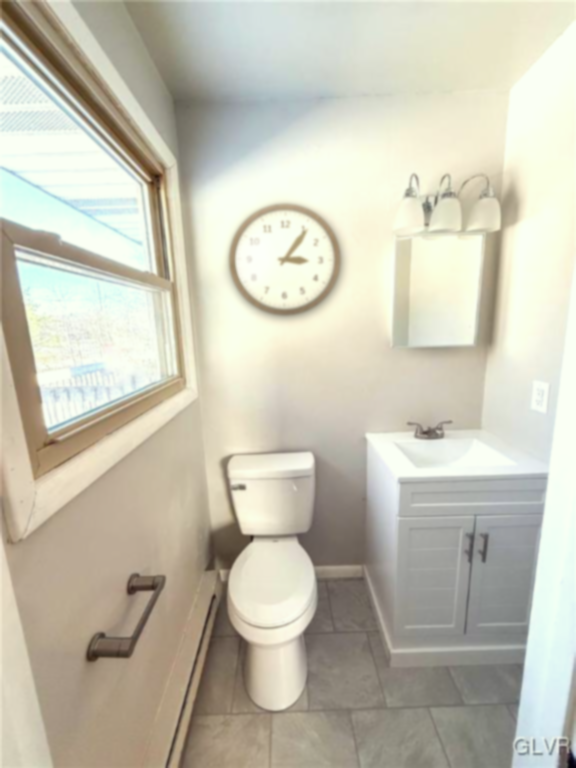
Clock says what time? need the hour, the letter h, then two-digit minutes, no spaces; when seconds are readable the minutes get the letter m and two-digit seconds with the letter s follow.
3h06
